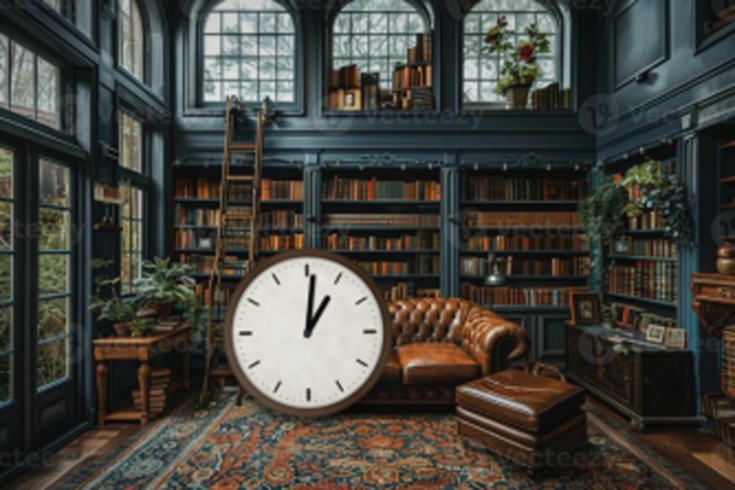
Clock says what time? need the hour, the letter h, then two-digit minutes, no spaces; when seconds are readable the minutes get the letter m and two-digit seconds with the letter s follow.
1h01
